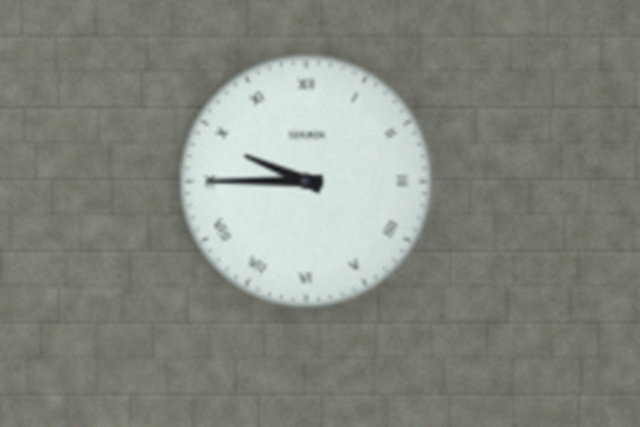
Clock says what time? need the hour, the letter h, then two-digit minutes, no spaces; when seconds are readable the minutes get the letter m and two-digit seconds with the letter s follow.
9h45
